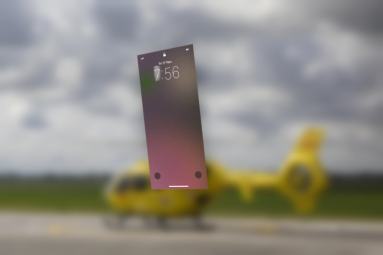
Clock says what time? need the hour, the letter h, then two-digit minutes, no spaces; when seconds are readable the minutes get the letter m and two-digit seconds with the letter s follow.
7h56
